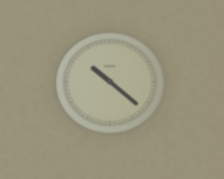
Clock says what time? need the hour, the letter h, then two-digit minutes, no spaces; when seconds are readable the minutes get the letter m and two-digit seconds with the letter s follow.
10h22
